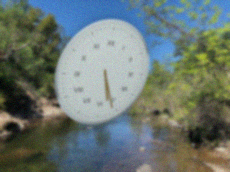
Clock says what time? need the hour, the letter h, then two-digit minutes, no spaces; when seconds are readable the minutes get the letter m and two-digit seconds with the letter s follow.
5h26
